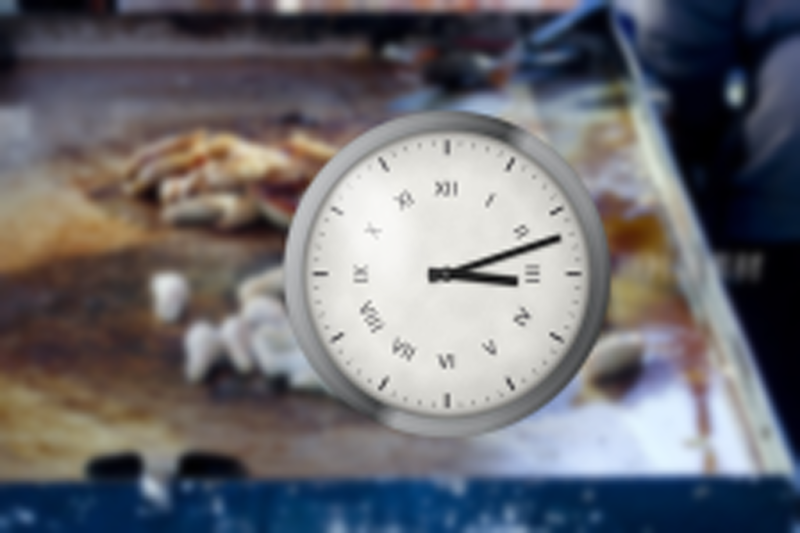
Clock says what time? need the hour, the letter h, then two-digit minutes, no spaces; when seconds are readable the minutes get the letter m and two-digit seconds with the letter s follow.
3h12
